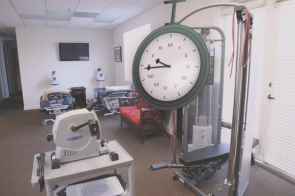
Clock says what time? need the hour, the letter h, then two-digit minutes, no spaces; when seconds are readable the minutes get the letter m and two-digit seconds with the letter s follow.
9h44
